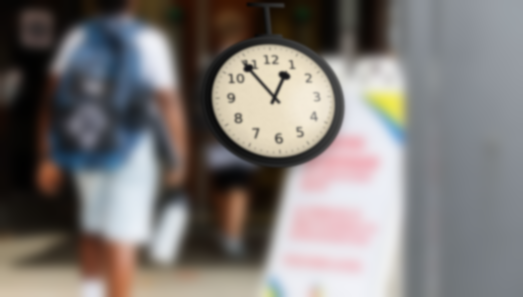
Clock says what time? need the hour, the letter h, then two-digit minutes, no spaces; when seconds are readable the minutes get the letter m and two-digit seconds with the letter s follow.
12h54
